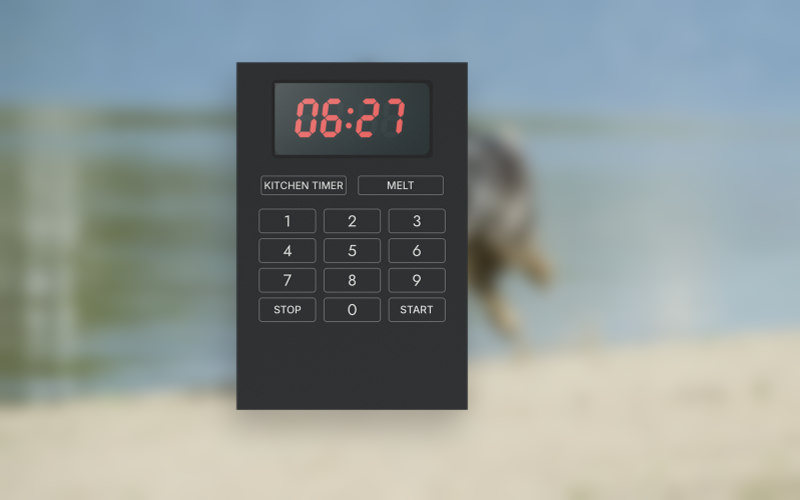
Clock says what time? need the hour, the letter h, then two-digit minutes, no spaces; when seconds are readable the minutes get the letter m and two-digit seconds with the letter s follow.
6h27
